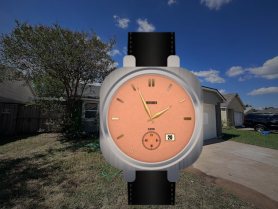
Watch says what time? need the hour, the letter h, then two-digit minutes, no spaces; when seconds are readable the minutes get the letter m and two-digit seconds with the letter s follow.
1h56
